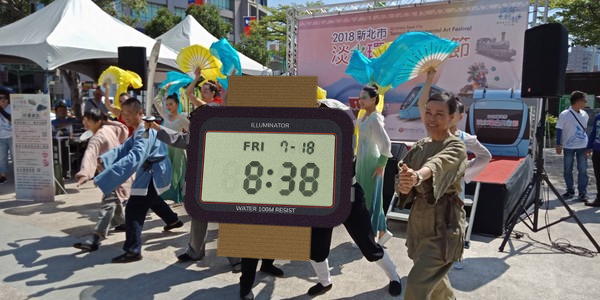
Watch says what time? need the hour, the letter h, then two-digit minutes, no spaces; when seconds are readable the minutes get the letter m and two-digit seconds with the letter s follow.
8h38
